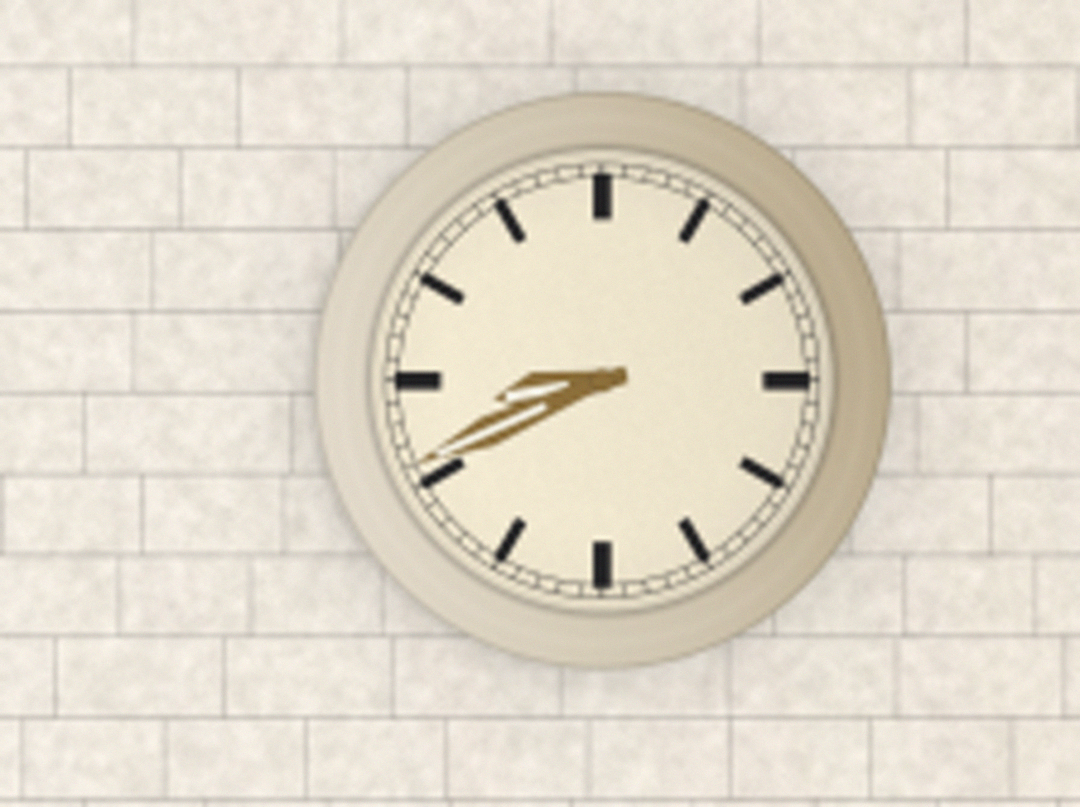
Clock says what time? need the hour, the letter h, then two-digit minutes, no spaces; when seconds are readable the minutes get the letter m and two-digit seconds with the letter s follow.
8h41
